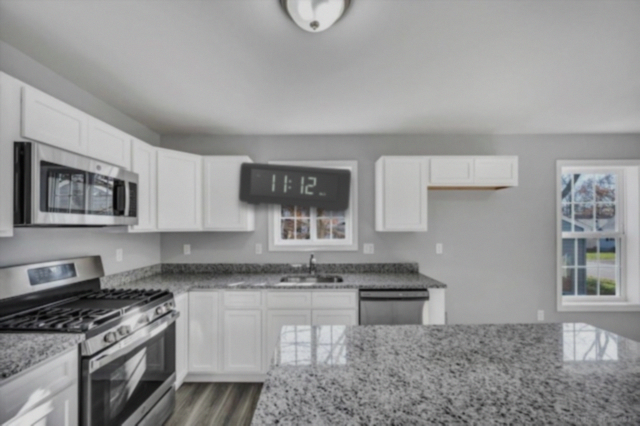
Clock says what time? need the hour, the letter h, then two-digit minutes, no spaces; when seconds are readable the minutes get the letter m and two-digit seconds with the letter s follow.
11h12
